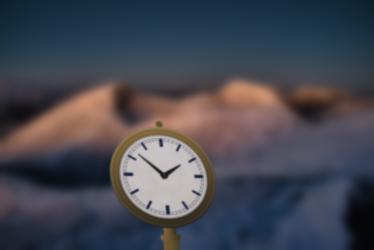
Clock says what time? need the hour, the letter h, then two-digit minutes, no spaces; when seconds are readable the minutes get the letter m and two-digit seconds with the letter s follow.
1h52
